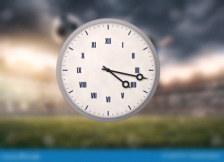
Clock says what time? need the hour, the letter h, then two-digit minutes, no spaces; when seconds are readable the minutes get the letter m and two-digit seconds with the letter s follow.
4h17
